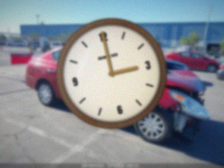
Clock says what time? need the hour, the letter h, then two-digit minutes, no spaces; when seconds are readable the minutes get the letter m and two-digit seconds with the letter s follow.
3h00
